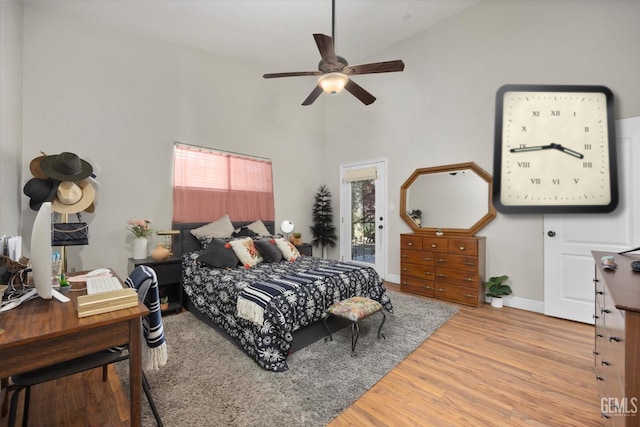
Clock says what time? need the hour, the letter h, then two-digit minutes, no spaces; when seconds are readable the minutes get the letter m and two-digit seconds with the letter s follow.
3h44
